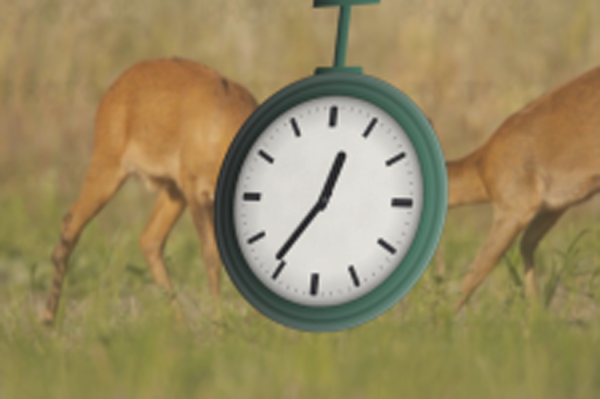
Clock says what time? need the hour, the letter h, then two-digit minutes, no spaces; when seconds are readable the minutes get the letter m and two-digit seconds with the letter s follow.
12h36
